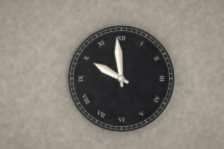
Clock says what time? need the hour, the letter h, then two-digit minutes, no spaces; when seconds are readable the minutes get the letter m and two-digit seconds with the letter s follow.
9h59
